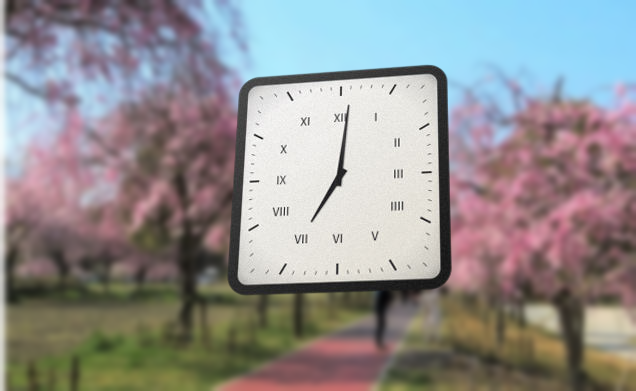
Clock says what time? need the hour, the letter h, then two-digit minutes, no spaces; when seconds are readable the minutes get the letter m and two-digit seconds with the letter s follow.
7h01
